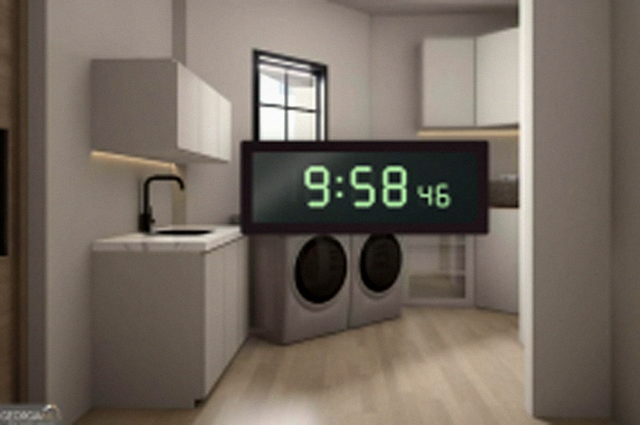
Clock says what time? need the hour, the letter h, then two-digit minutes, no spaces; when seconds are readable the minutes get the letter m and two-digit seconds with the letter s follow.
9h58m46s
